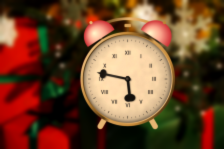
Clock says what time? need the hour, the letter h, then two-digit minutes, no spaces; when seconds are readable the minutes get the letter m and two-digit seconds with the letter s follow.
5h47
